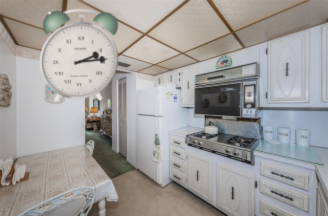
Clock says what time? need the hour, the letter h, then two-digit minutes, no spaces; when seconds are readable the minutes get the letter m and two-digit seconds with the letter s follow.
2h14
